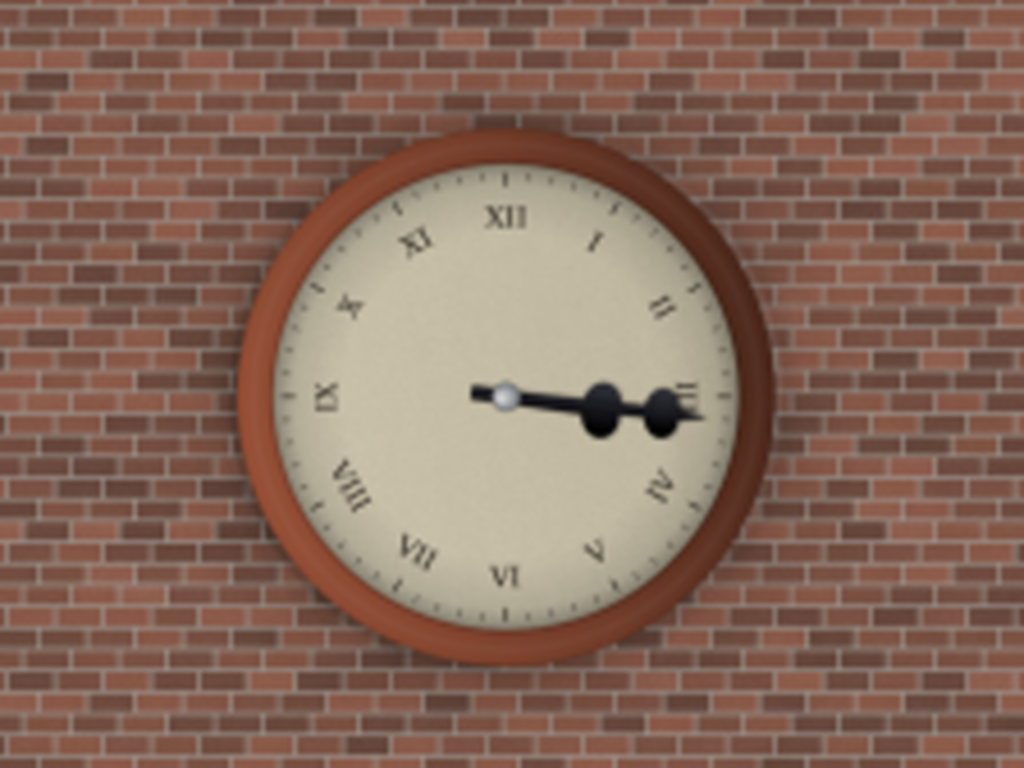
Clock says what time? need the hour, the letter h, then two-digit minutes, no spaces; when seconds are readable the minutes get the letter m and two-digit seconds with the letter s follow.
3h16
